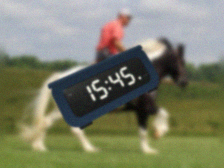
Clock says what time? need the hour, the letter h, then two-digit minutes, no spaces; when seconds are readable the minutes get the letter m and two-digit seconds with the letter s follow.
15h45
